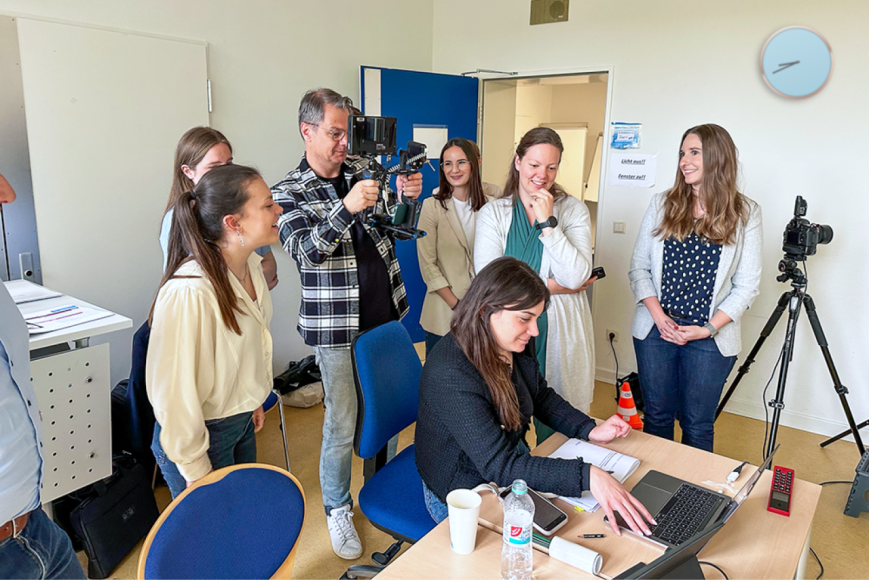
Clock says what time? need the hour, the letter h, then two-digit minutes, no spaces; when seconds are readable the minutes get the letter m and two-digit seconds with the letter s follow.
8h41
